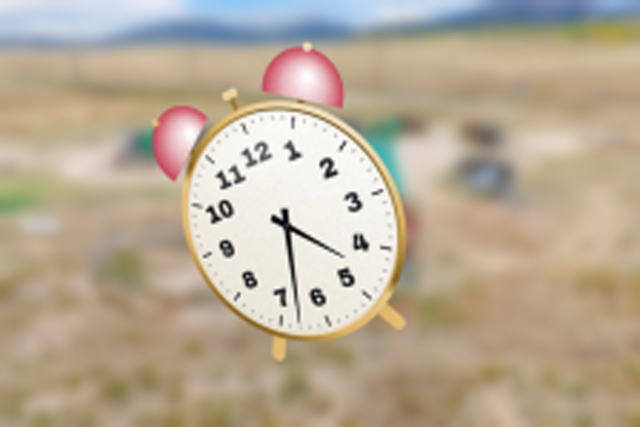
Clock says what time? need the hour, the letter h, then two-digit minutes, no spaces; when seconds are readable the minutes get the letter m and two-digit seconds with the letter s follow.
4h33
